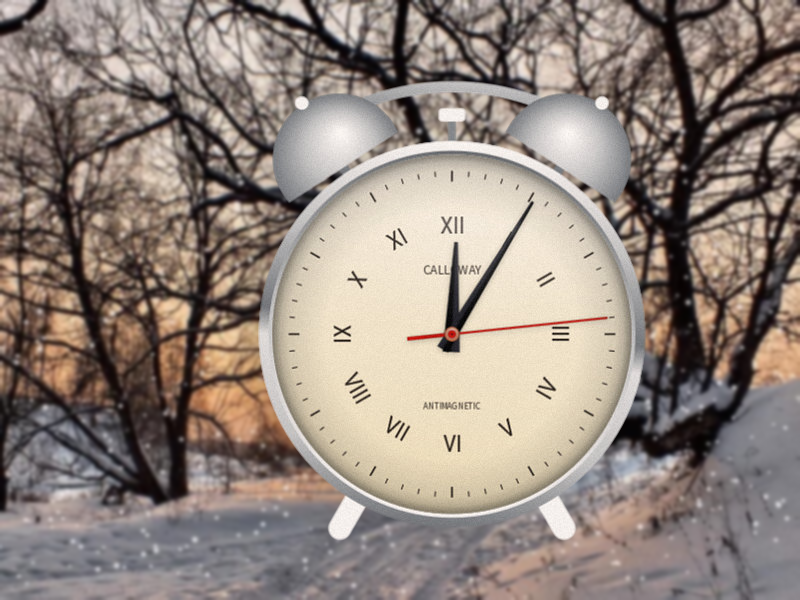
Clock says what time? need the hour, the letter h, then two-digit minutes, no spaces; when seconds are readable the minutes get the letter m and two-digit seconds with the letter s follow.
12h05m14s
